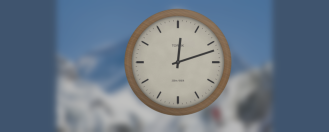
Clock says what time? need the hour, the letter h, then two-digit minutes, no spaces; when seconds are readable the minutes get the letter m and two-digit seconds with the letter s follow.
12h12
